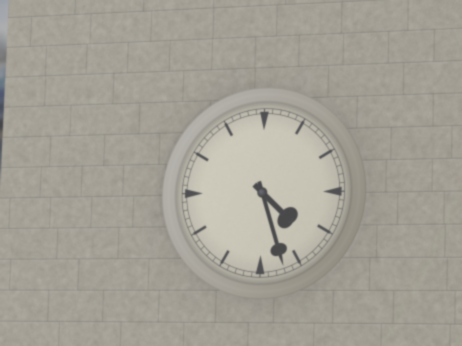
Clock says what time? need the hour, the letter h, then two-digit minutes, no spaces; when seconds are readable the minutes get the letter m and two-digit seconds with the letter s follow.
4h27
